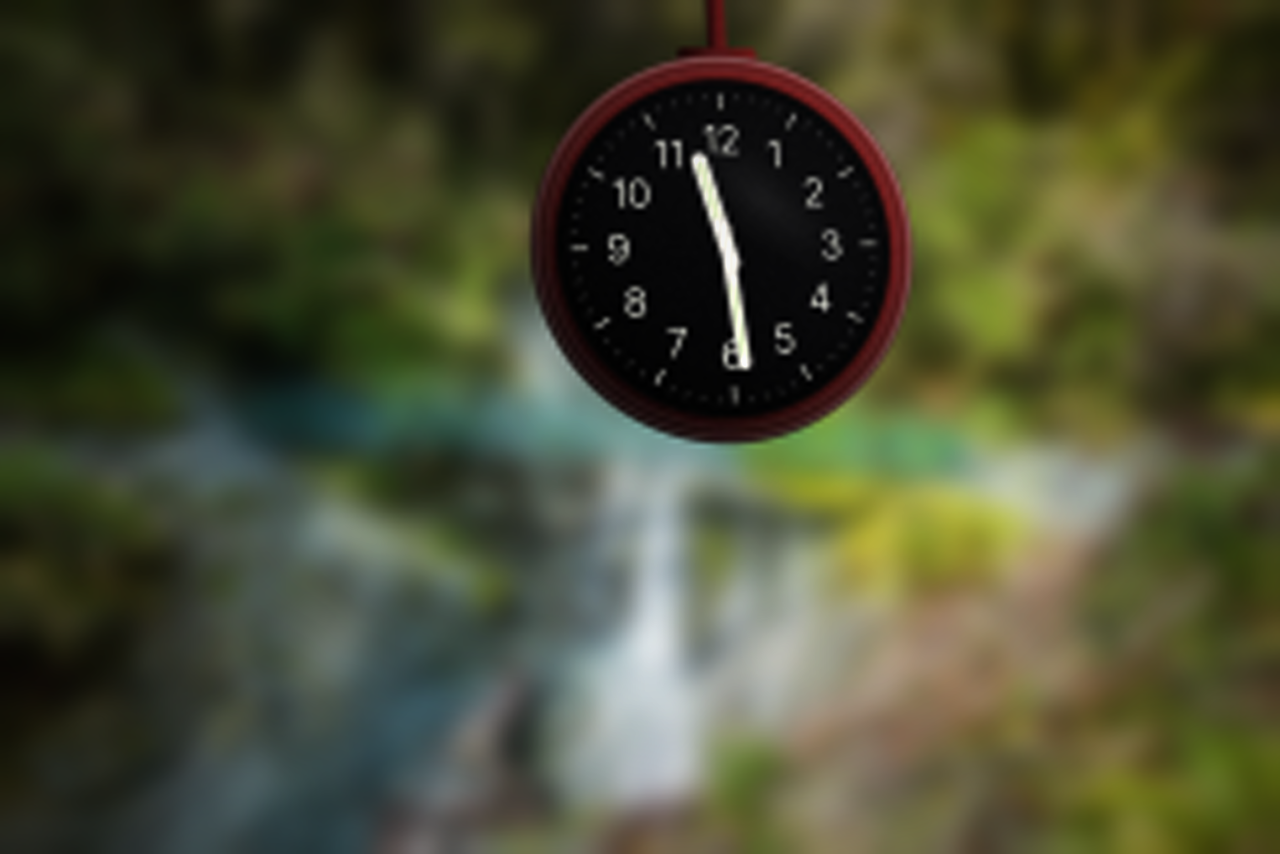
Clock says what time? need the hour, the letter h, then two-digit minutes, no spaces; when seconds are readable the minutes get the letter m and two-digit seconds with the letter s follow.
11h29
